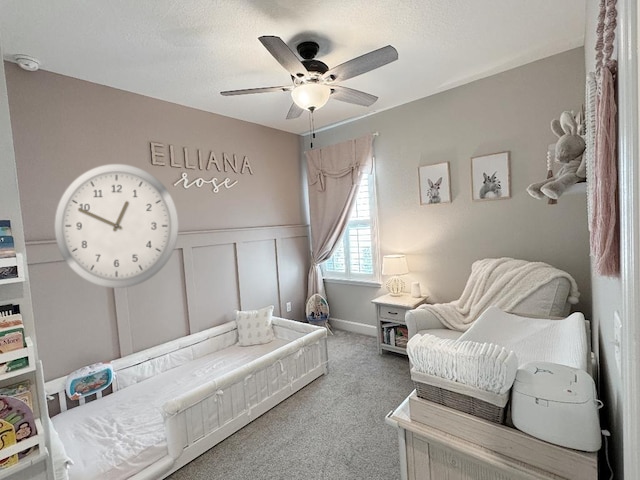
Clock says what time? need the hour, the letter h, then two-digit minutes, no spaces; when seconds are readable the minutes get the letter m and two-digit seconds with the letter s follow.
12h49
